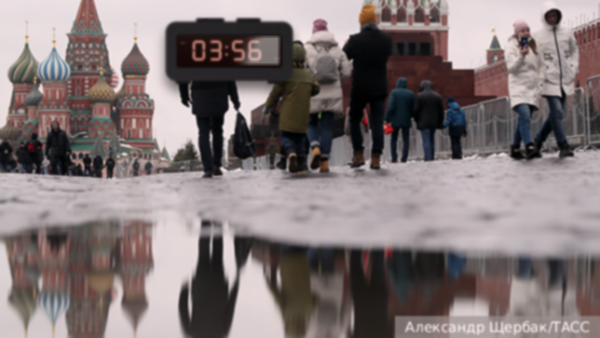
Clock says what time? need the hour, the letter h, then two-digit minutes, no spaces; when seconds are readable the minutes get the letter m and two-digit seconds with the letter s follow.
3h56
